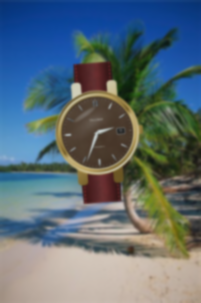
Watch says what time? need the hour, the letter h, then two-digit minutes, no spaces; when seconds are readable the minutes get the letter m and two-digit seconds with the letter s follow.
2h34
